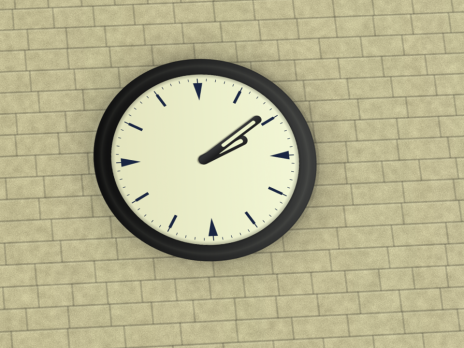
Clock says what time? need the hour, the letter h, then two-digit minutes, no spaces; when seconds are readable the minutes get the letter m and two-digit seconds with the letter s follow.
2h09
